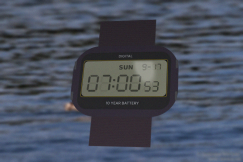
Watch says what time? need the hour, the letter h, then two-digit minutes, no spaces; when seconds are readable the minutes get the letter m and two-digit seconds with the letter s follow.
7h00m53s
